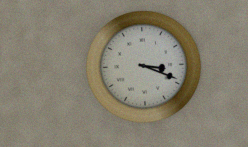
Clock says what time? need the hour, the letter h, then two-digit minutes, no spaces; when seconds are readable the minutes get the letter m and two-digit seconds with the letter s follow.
3h19
